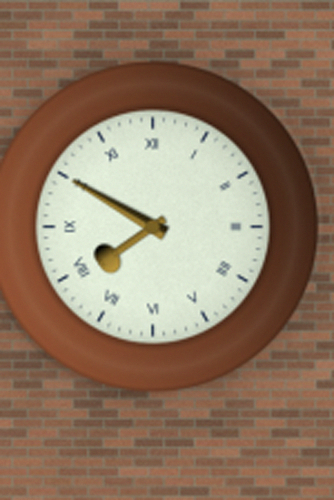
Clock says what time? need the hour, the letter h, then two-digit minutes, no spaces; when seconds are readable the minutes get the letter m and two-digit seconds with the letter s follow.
7h50
